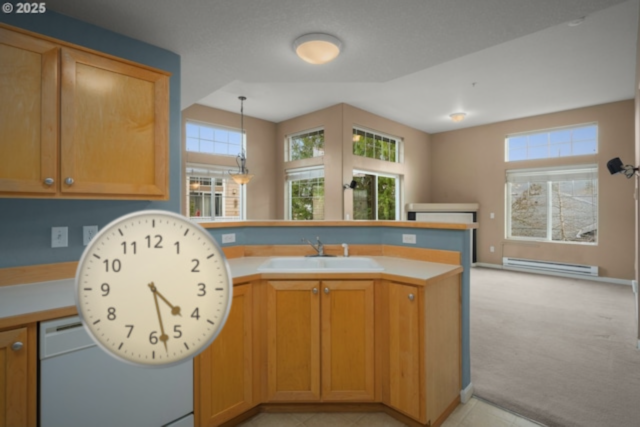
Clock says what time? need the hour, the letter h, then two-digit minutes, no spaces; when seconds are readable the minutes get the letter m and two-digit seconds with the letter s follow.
4h28
